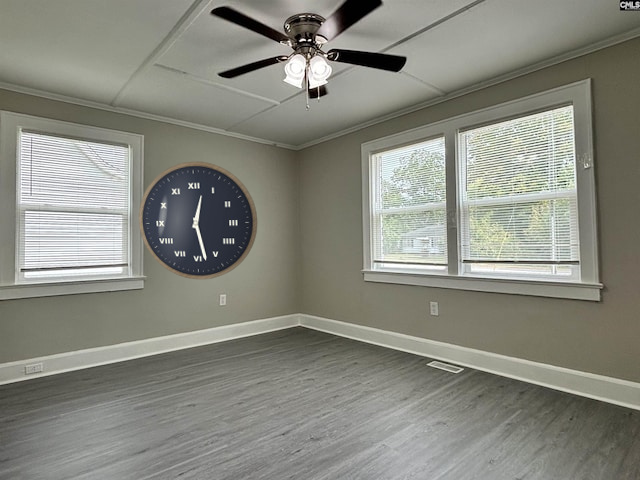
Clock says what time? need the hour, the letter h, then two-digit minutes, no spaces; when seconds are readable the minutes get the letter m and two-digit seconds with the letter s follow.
12h28
